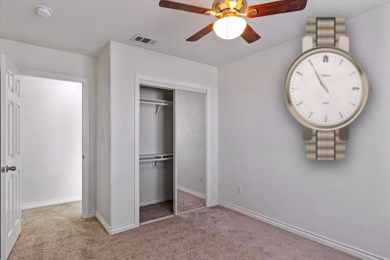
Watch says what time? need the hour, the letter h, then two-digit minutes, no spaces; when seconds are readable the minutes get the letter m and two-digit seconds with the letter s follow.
10h55
